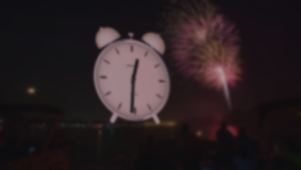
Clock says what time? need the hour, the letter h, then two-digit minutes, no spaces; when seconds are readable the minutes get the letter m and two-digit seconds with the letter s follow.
12h31
